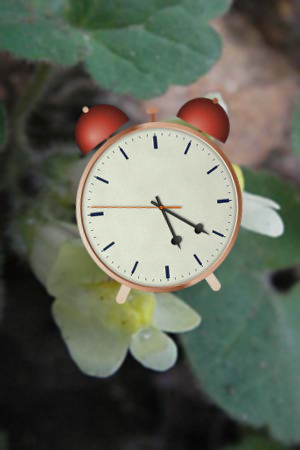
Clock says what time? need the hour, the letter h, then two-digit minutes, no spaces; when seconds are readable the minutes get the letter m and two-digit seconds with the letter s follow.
5h20m46s
